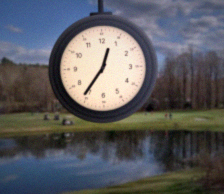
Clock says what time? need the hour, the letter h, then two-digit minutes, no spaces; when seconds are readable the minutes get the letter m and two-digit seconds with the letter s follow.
12h36
